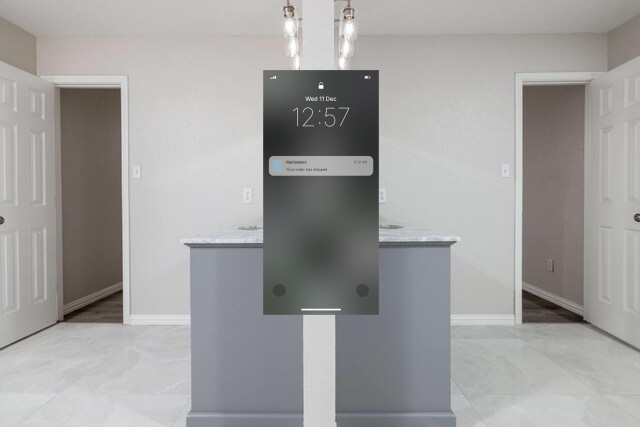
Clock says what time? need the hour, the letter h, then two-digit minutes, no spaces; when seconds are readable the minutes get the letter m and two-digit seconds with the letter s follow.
12h57
